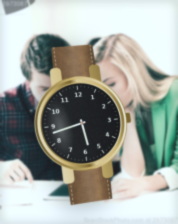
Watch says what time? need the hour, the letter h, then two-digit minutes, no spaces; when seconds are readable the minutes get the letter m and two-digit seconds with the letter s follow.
5h43
